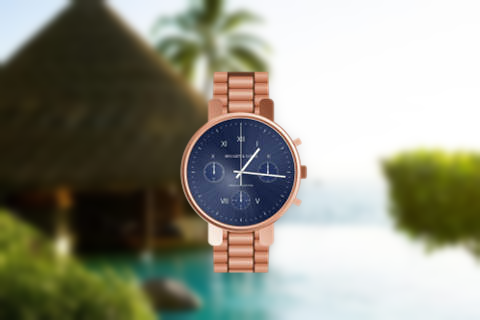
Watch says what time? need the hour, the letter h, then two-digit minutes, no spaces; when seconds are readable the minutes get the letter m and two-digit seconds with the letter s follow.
1h16
